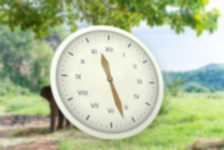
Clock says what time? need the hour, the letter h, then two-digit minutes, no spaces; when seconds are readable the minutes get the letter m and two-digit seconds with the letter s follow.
11h27
